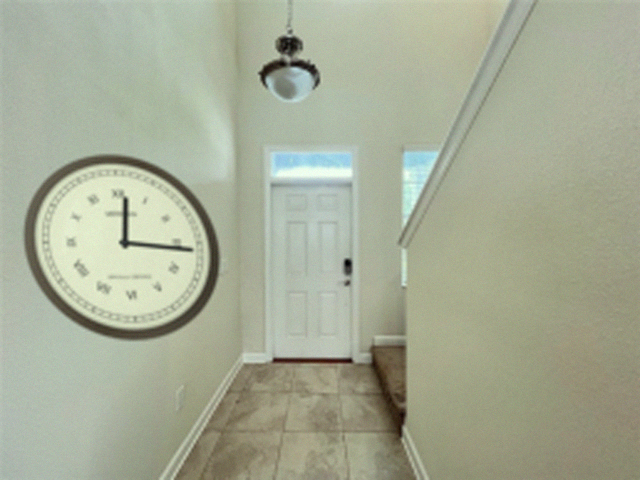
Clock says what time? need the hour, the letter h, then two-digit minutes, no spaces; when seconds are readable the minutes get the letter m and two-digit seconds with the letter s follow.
12h16
